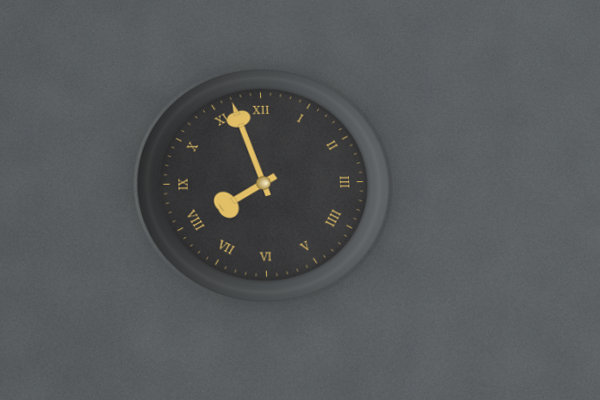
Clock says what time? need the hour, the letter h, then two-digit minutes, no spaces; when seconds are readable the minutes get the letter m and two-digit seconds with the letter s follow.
7h57
